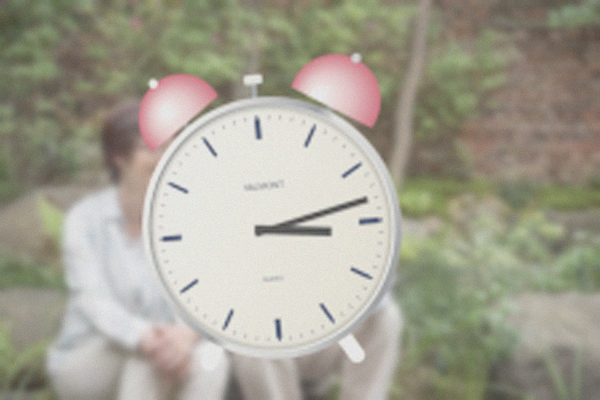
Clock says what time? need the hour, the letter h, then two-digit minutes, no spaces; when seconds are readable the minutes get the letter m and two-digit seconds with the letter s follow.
3h13
